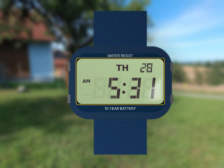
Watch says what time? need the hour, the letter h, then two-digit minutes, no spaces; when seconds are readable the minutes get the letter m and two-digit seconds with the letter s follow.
5h31
